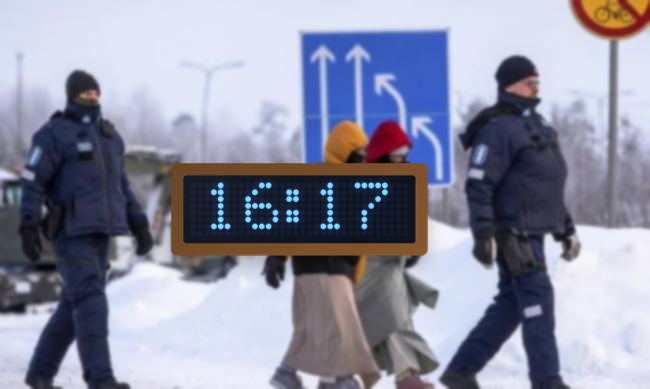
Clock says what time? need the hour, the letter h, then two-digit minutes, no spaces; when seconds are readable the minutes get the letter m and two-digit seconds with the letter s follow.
16h17
